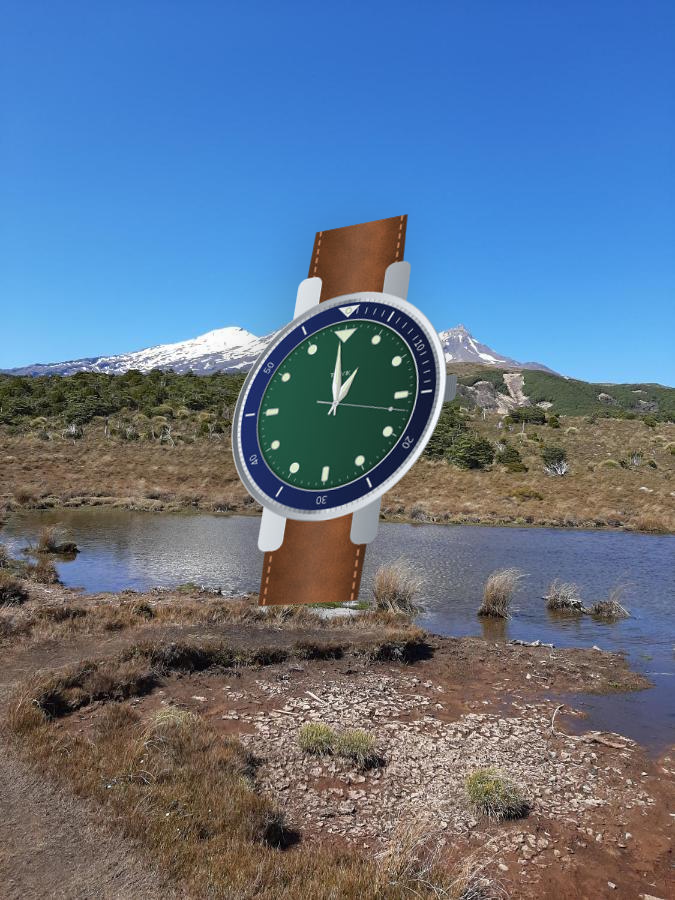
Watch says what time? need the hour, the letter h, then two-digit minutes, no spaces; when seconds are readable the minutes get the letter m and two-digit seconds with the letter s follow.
12h59m17s
